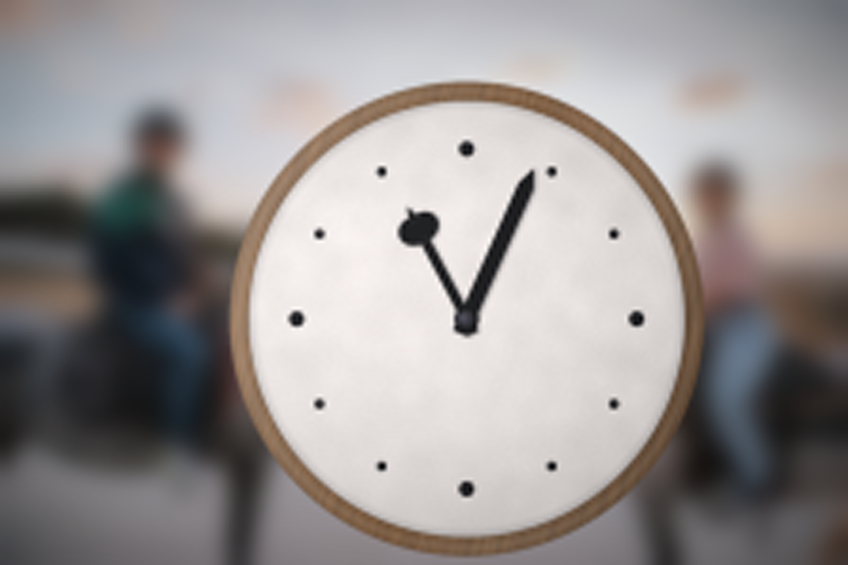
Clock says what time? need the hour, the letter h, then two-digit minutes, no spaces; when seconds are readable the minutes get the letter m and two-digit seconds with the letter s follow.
11h04
